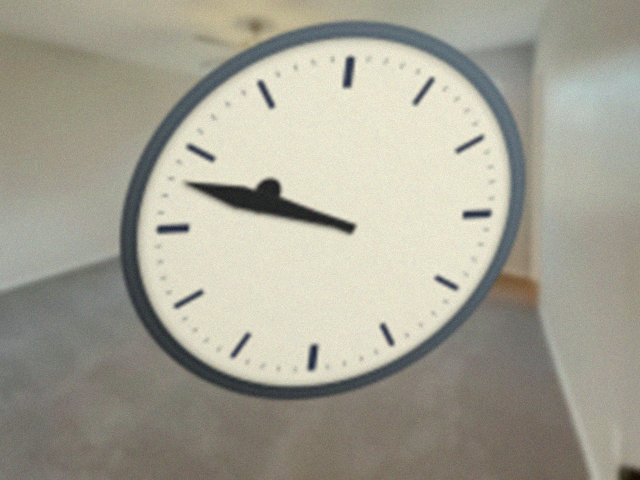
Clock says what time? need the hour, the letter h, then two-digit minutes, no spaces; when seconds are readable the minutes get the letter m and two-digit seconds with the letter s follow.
9h48
